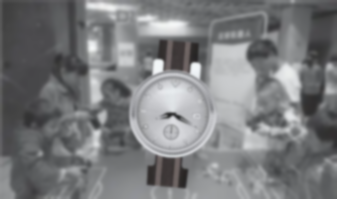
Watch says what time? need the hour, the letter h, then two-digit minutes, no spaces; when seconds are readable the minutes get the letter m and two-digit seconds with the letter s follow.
8h19
